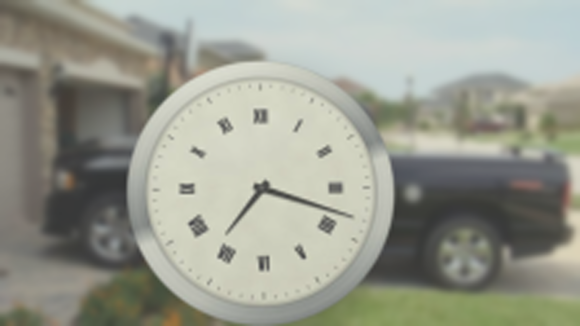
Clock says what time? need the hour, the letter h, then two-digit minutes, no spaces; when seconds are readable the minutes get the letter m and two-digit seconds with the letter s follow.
7h18
